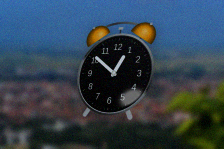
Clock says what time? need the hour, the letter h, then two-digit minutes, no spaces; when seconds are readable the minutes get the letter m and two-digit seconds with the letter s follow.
12h51
